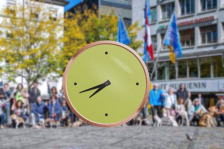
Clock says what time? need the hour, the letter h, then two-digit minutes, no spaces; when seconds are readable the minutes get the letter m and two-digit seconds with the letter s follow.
7h42
